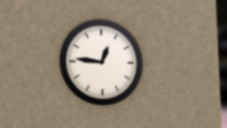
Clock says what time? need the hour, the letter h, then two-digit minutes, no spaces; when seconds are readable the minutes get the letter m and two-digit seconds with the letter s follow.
12h46
